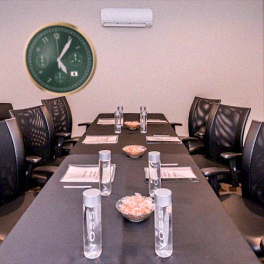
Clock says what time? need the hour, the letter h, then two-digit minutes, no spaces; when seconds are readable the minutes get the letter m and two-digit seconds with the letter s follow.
5h06
